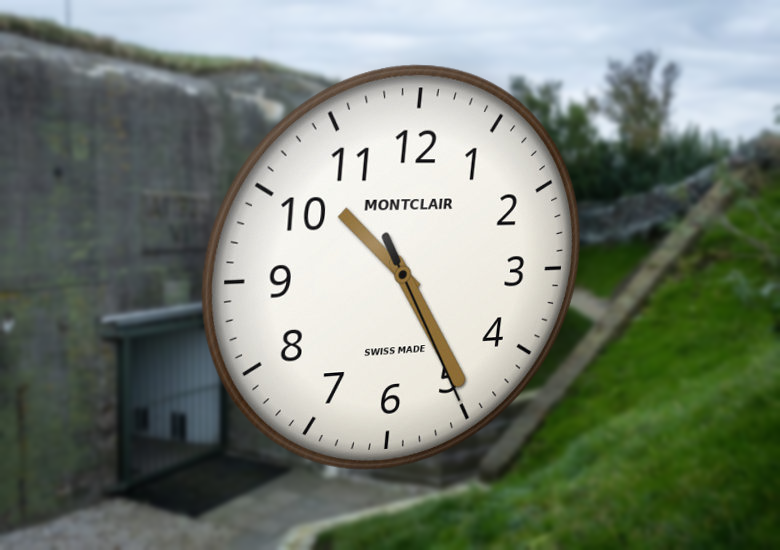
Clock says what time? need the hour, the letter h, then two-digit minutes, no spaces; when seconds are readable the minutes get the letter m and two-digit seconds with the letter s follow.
10h24m25s
